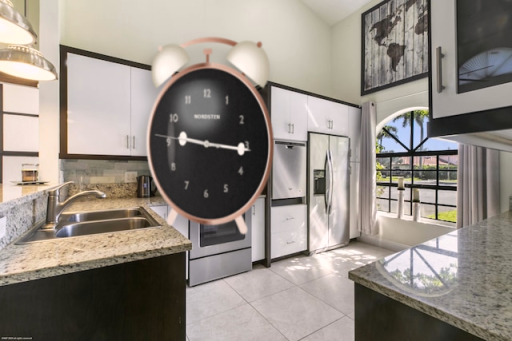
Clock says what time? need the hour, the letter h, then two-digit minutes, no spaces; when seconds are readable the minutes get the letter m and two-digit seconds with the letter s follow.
9h15m46s
